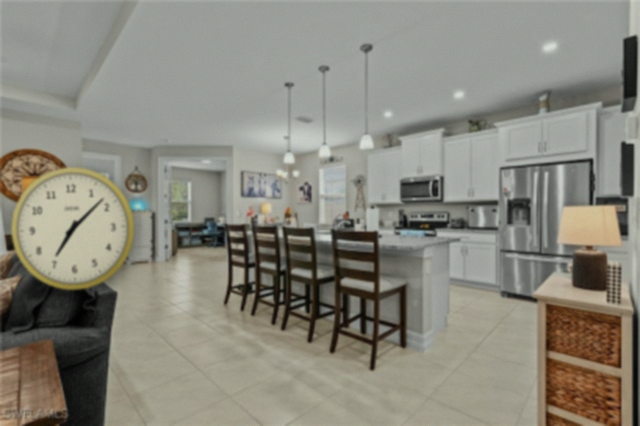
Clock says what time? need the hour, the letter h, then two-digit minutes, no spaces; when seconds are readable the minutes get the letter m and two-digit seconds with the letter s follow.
7h08
